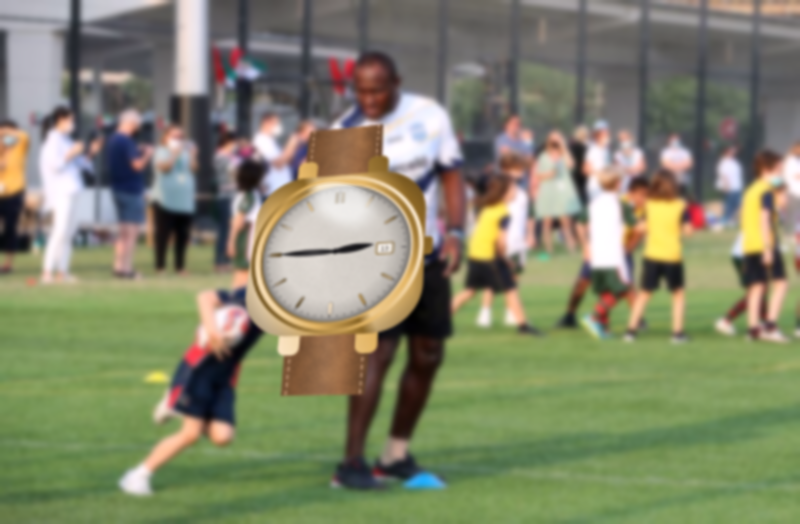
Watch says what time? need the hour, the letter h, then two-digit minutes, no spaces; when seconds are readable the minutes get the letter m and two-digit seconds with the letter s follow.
2h45
